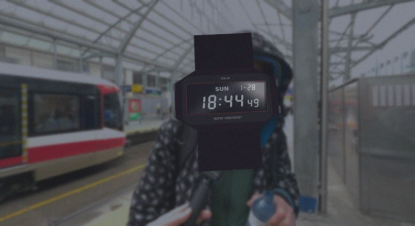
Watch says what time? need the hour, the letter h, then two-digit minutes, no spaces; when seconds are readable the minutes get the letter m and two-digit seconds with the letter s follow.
18h44m49s
